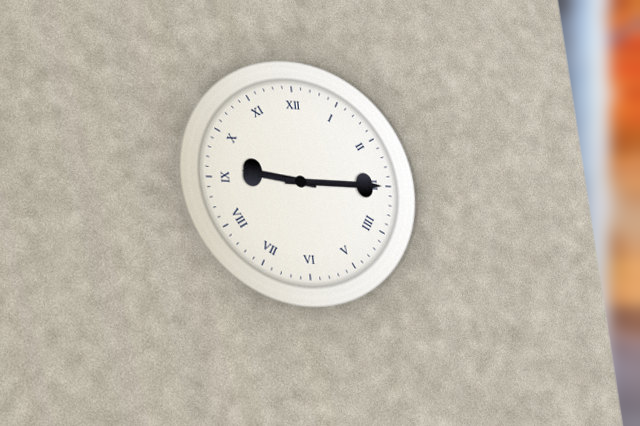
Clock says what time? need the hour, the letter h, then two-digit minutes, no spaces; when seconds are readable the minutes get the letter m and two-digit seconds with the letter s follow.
9h15
